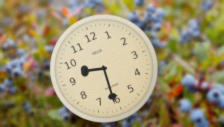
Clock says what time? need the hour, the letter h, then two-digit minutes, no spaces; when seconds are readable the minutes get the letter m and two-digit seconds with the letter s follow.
9h31
